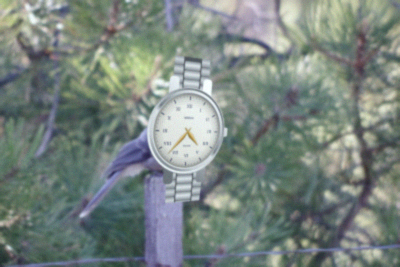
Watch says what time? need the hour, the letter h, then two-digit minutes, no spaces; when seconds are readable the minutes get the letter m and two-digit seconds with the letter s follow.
4h37
